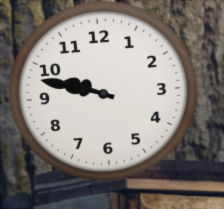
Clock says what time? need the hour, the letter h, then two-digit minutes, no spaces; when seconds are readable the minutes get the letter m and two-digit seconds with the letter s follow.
9h48
